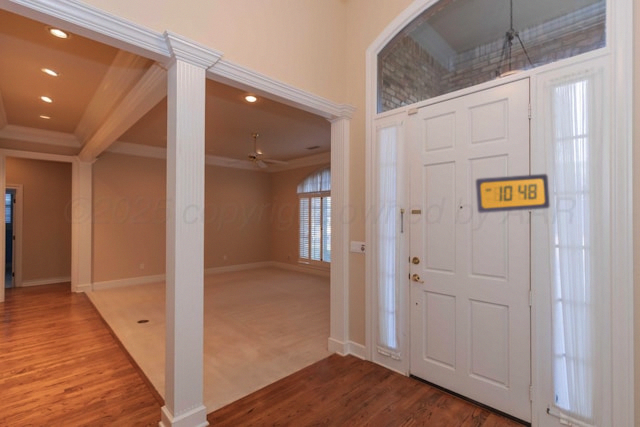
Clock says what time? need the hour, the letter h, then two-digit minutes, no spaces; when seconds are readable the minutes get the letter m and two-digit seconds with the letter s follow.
10h48
